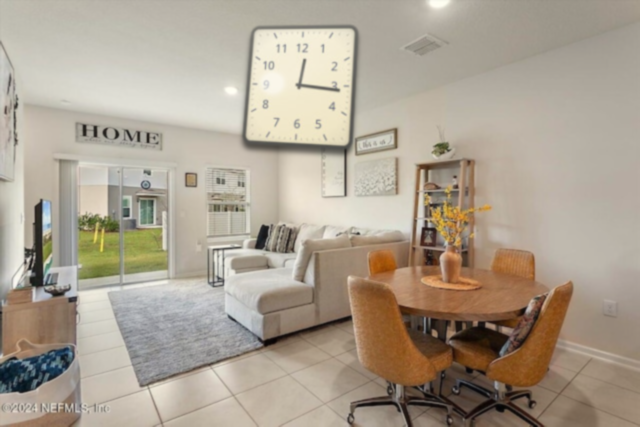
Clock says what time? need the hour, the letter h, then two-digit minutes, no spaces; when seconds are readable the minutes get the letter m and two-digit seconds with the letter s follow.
12h16
